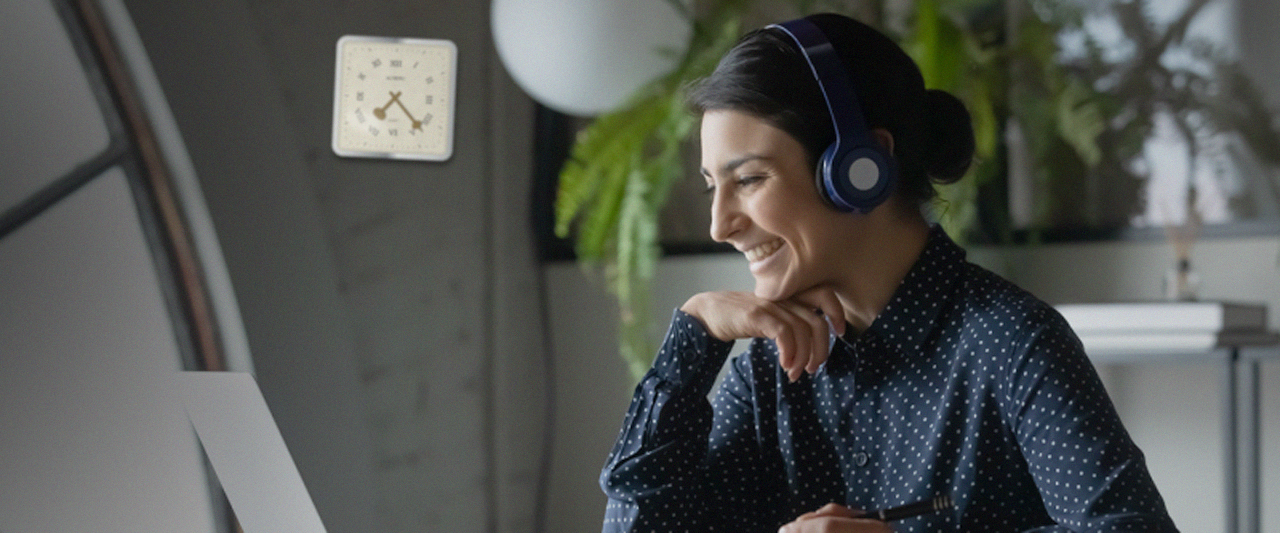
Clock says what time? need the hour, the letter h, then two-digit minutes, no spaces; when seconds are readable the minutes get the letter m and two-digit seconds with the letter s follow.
7h23
